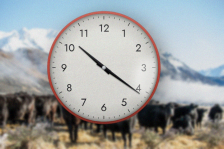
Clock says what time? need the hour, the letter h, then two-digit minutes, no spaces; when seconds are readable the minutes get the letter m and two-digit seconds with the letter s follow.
10h21
